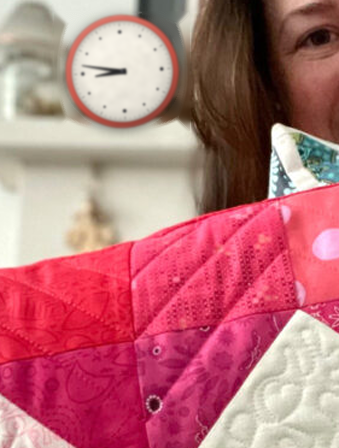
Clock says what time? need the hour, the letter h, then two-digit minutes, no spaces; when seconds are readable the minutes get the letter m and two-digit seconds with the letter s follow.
8h47
